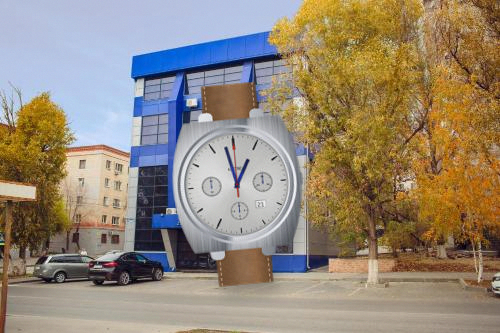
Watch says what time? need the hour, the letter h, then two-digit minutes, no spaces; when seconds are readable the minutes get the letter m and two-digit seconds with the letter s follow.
12h58
